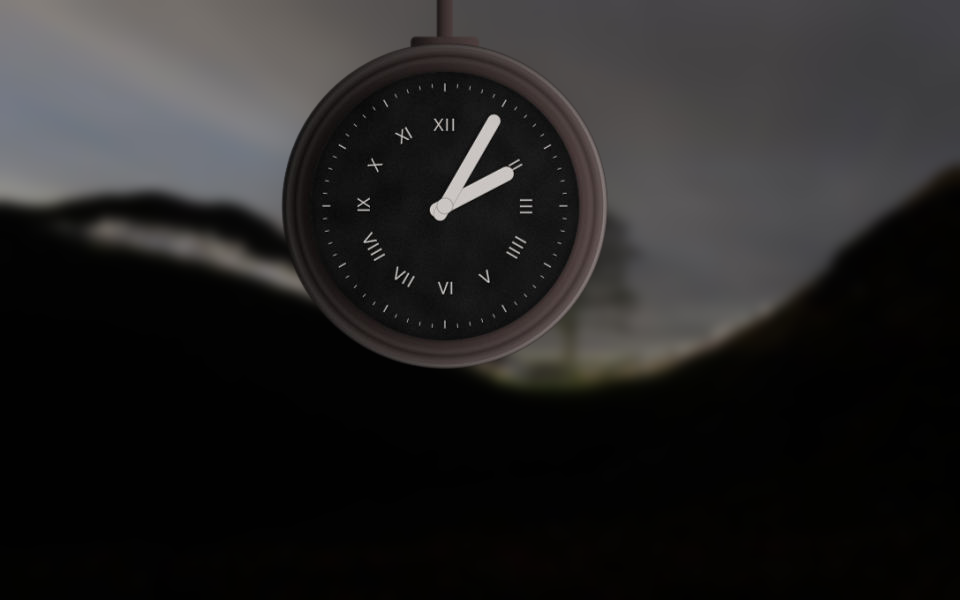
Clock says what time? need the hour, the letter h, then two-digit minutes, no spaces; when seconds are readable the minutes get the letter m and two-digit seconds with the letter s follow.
2h05
